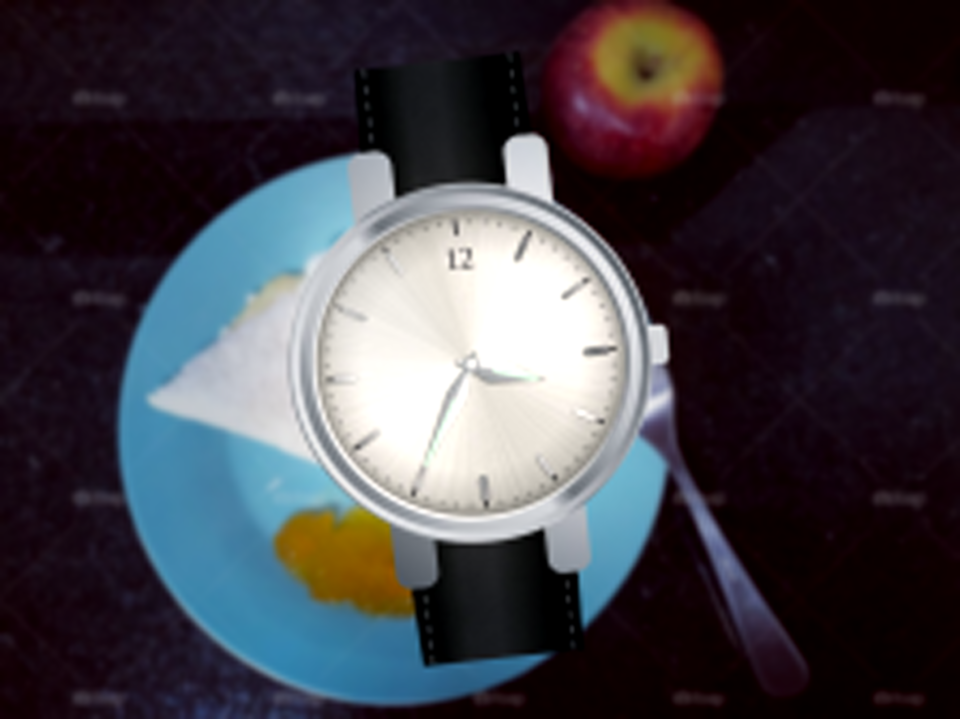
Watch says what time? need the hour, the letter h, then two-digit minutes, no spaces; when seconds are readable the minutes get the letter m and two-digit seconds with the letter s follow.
3h35
